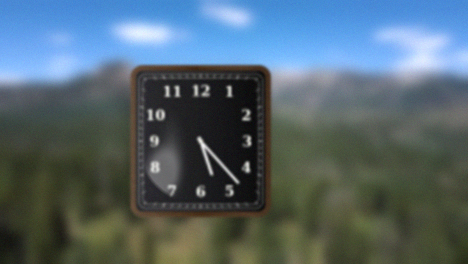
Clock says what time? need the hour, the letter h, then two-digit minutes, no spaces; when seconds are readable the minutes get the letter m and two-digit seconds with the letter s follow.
5h23
